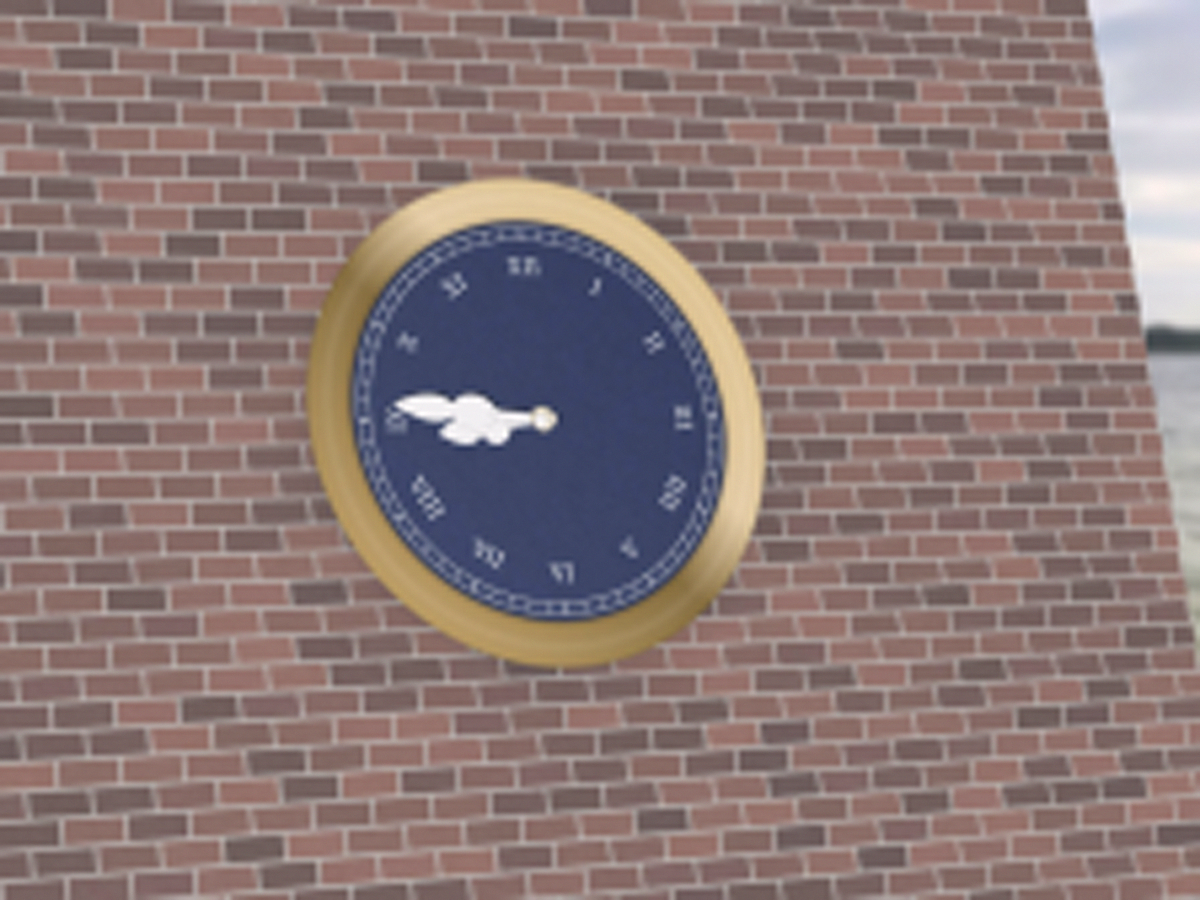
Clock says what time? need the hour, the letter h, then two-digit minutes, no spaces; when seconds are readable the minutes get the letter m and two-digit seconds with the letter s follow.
8h46
